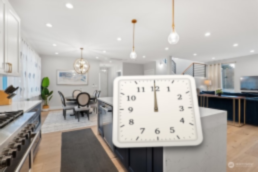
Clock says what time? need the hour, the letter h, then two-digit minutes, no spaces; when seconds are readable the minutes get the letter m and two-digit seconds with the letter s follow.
12h00
